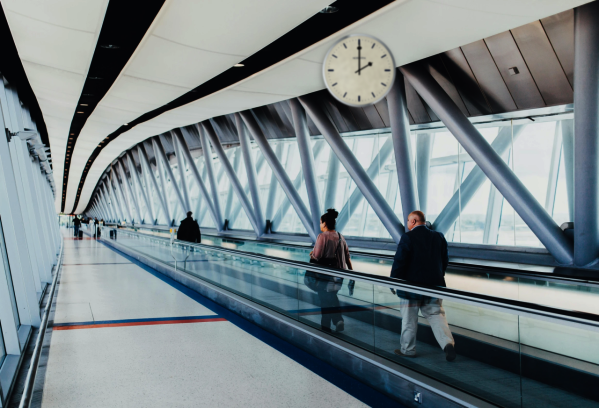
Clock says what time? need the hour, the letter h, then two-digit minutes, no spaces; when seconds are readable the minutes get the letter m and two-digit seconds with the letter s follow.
2h00
